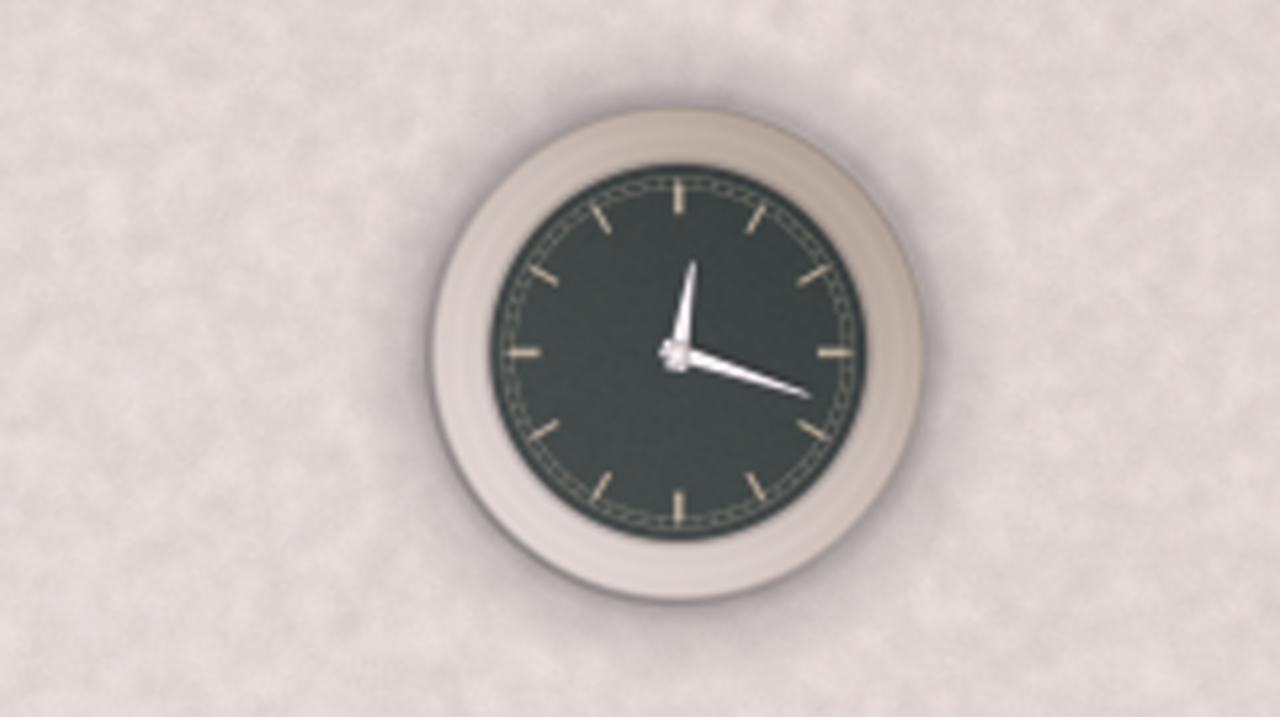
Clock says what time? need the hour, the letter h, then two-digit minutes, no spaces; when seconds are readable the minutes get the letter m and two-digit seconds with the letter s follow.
12h18
